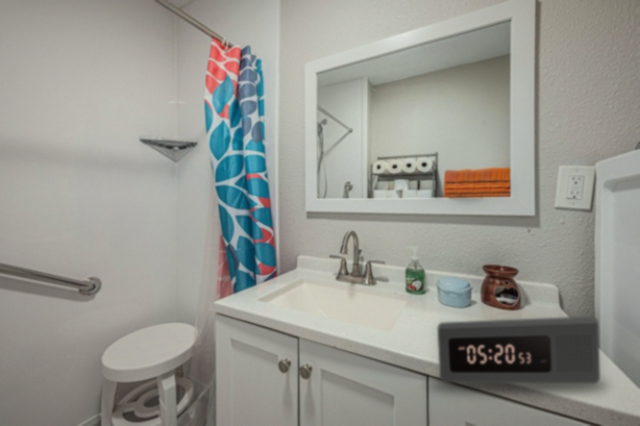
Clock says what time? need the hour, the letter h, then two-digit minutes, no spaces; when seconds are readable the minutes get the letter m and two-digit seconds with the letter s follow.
5h20
